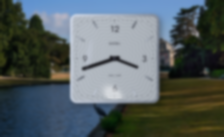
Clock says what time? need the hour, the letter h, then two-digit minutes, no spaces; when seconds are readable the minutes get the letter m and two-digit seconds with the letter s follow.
3h42
